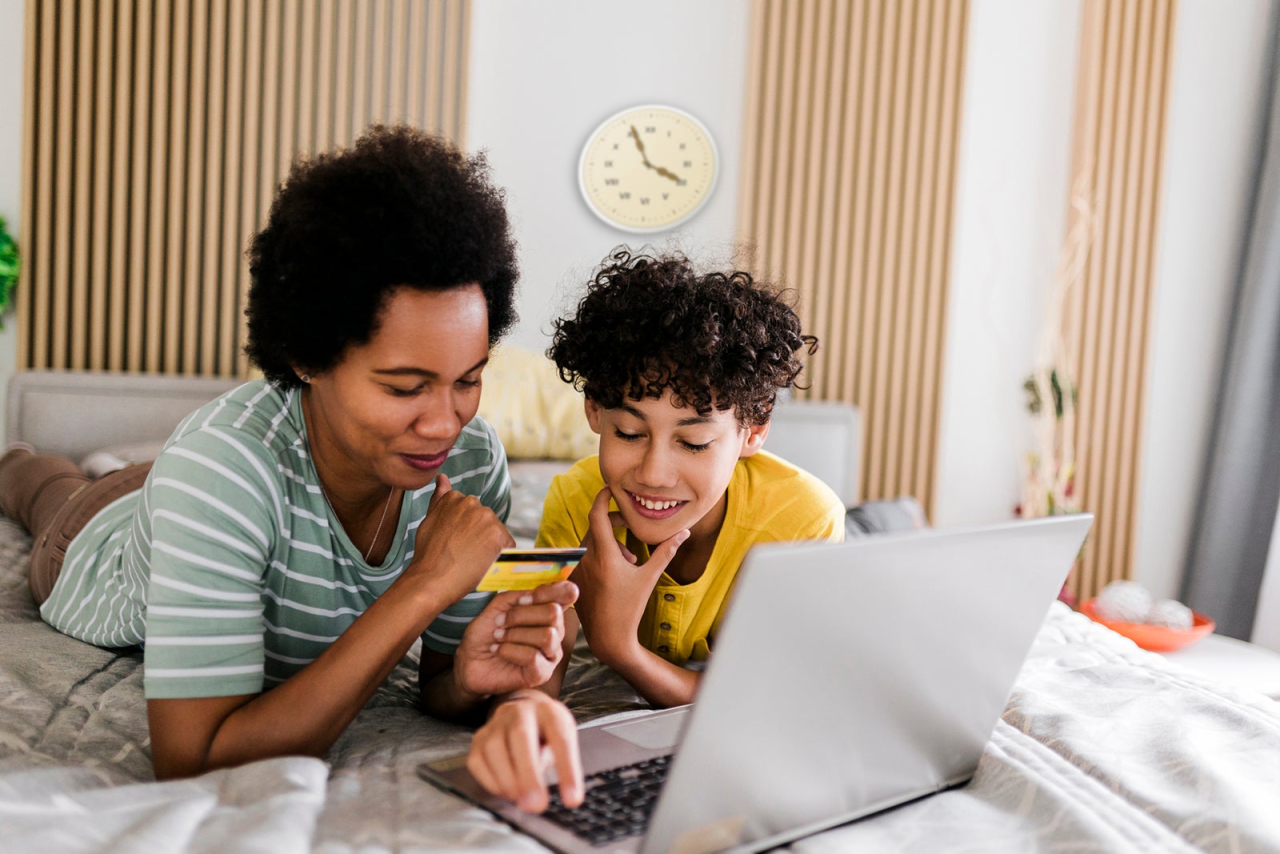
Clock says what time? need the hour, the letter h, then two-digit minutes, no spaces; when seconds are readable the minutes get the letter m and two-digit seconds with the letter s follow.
3h56
